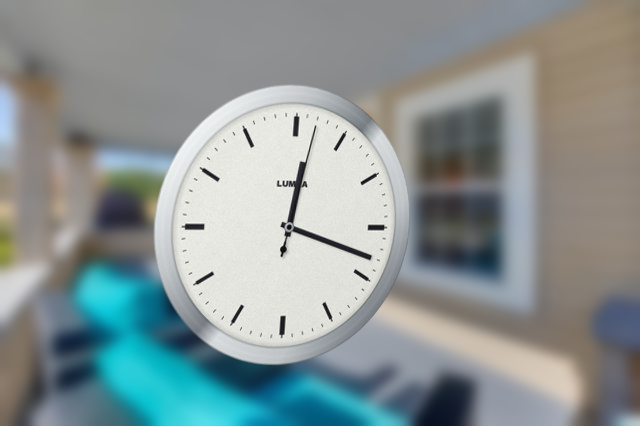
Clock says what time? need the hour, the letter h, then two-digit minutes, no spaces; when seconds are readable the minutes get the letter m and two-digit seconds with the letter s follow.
12h18m02s
